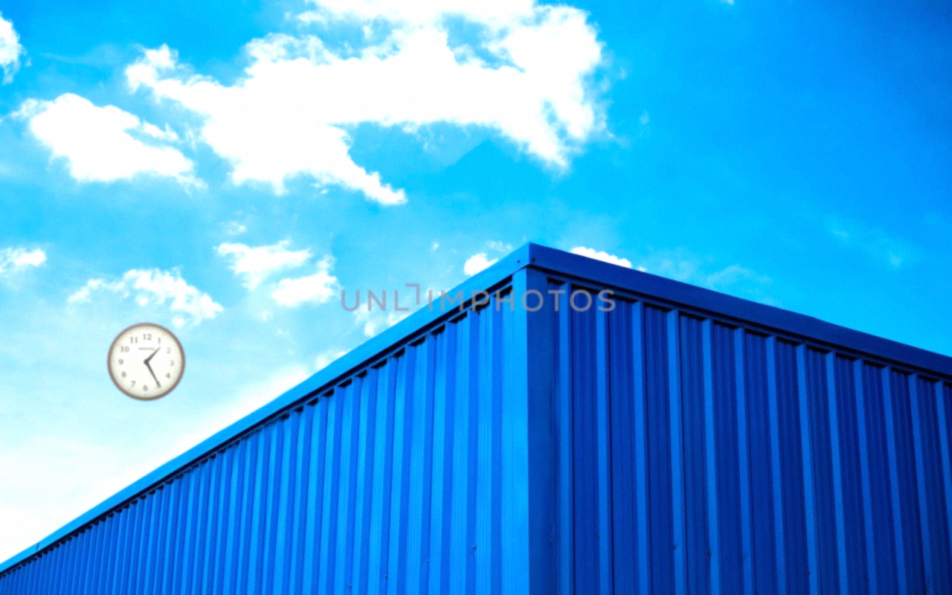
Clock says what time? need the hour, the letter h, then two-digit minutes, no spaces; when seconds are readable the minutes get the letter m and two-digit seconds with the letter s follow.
1h25
